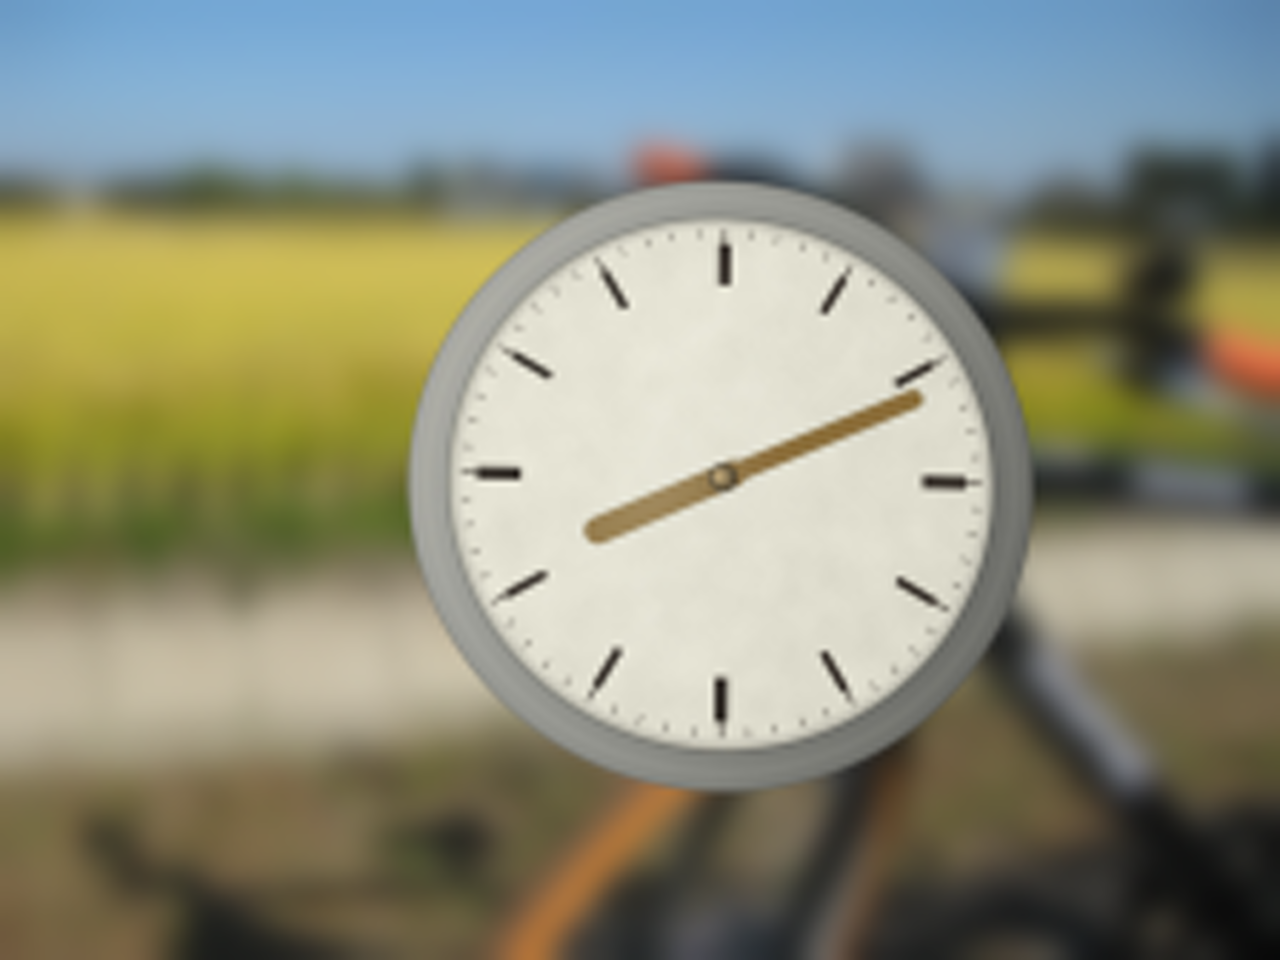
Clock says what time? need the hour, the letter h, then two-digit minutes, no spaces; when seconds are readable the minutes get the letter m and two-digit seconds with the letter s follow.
8h11
